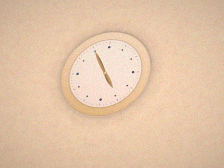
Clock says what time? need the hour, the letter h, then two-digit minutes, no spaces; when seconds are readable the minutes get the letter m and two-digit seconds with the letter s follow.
4h55
